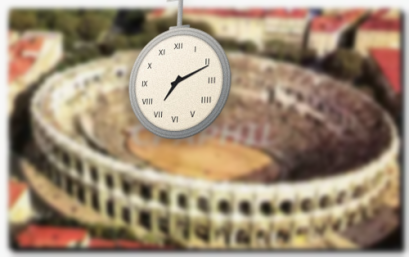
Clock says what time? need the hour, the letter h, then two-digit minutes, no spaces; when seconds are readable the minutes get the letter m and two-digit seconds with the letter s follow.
7h11
